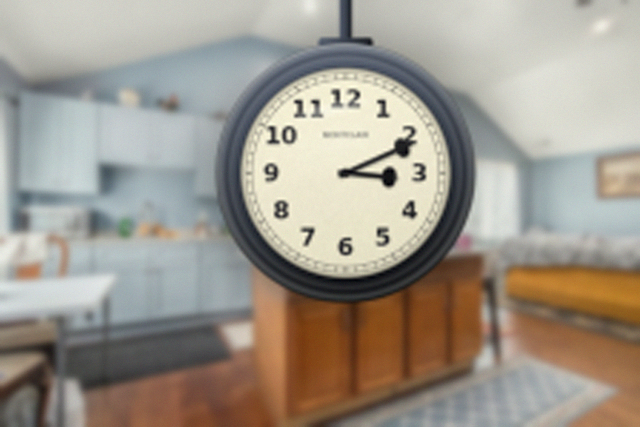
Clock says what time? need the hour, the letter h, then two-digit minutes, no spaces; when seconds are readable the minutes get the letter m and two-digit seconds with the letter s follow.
3h11
